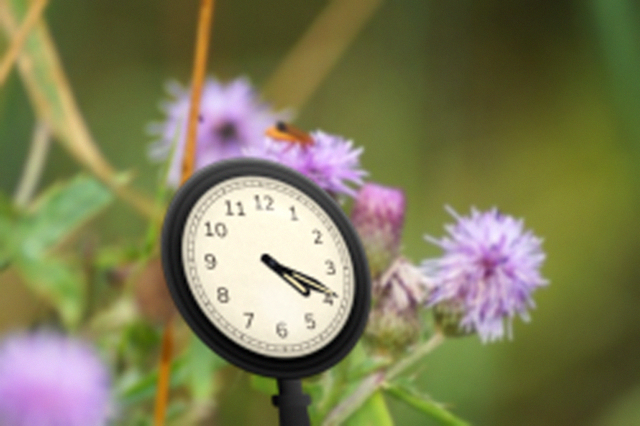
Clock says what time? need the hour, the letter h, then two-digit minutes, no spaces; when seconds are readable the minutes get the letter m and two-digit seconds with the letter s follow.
4h19
